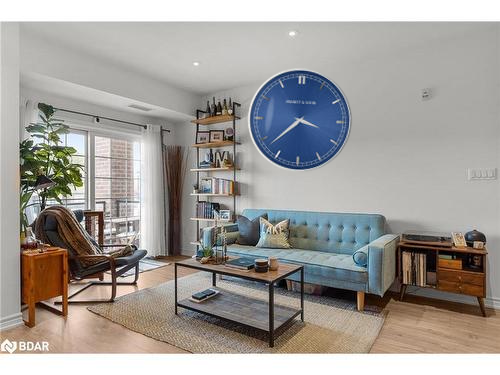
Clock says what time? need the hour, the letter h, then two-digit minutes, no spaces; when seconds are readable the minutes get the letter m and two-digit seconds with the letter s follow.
3h38
